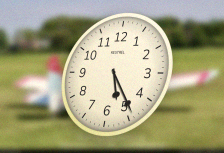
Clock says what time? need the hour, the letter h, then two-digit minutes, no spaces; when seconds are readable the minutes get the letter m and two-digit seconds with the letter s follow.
5h24
